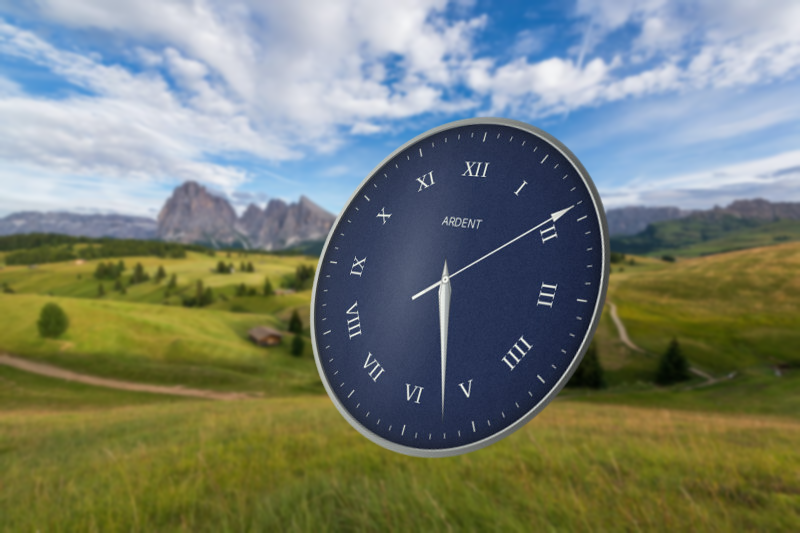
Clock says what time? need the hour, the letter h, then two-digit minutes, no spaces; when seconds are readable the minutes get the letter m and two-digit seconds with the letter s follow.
5h27m09s
